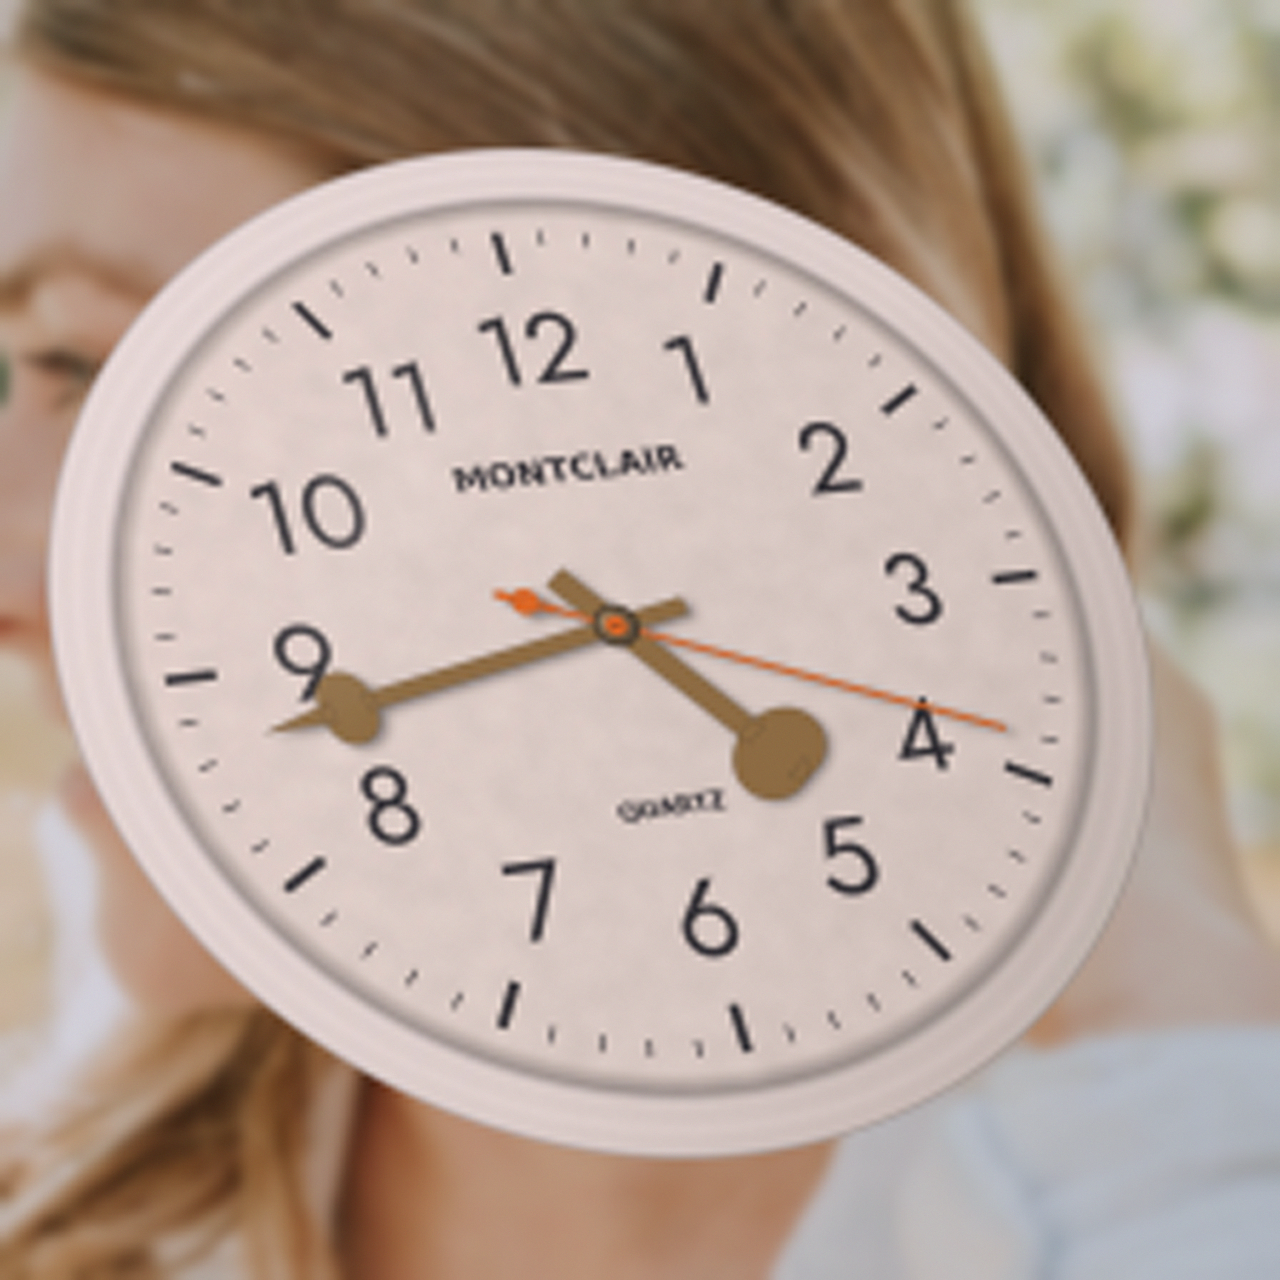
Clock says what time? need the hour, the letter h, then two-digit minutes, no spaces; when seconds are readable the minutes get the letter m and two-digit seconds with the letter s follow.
4h43m19s
